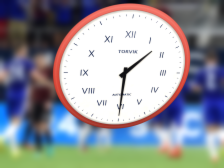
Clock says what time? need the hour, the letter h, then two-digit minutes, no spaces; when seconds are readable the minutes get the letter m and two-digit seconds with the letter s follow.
1h30
